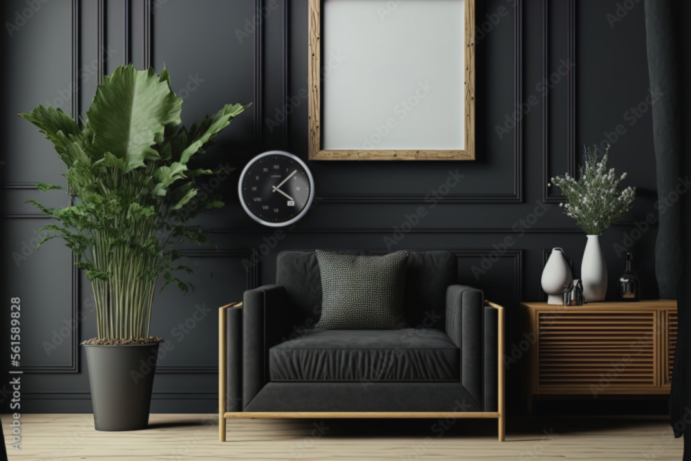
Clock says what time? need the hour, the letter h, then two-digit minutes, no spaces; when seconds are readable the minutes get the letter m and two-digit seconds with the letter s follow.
4h08
